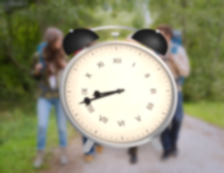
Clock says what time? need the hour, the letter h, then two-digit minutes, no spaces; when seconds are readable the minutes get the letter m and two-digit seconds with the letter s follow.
8h42
